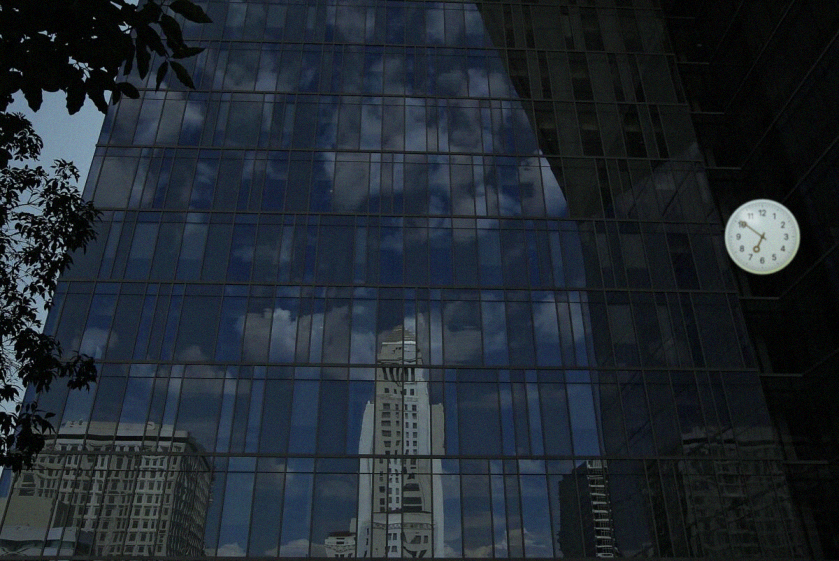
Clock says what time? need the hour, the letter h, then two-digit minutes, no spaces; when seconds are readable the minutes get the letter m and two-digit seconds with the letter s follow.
6h51
